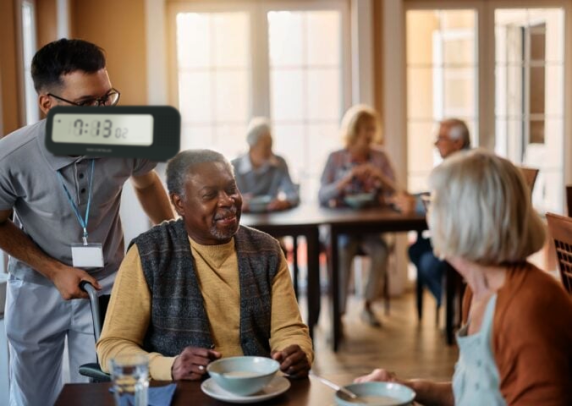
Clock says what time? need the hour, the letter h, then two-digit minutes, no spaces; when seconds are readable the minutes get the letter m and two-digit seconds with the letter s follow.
7h13
